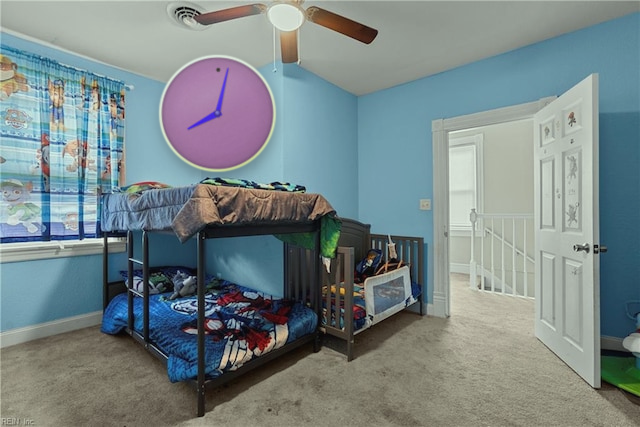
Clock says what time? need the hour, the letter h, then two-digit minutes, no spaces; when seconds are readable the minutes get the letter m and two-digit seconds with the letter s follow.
8h02
